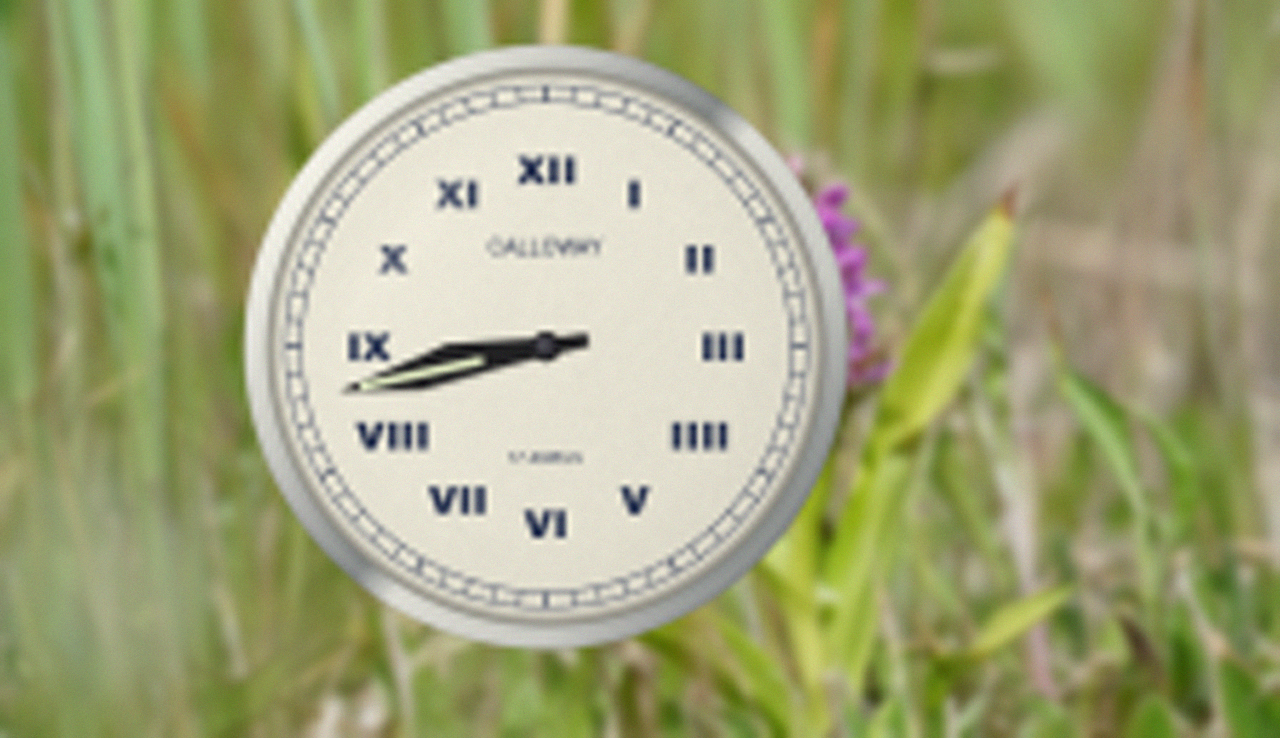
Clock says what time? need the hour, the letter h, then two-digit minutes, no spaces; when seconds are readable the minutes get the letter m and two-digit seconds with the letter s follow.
8h43
